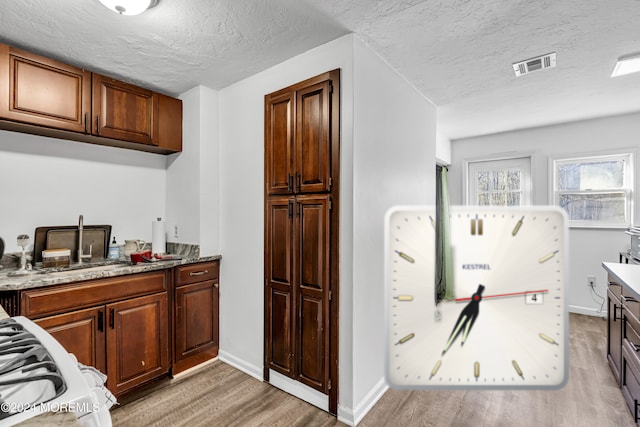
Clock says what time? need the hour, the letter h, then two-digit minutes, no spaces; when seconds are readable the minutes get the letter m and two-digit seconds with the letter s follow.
6h35m14s
